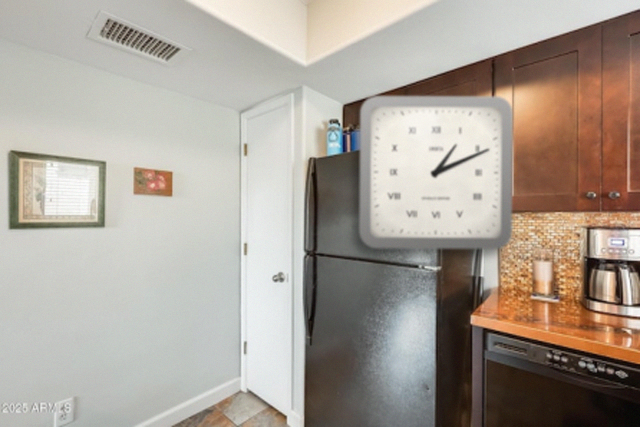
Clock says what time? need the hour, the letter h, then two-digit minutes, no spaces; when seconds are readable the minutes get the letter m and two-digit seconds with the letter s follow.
1h11
